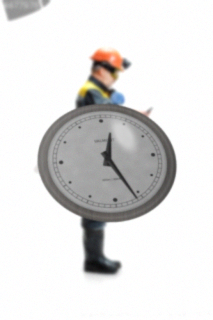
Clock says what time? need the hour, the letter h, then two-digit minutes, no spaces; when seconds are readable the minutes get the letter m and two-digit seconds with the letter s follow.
12h26
